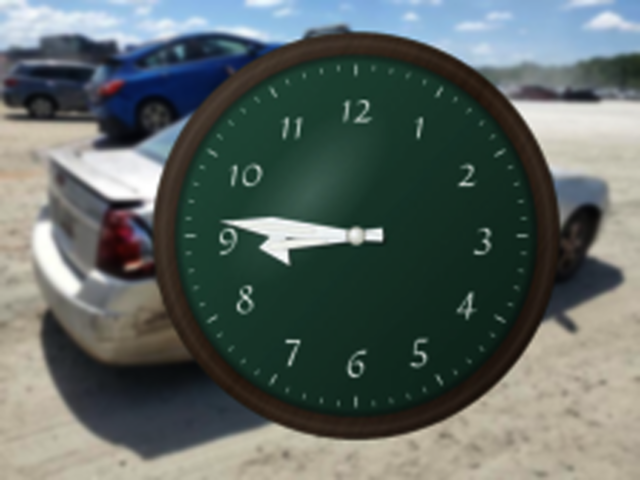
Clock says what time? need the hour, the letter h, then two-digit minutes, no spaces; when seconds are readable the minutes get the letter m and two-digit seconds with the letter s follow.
8h46
